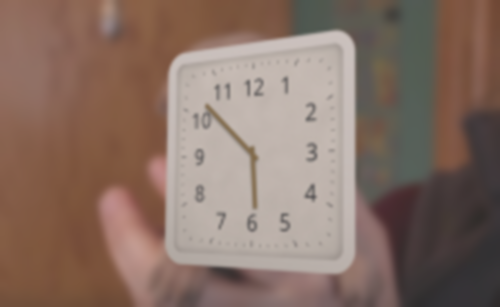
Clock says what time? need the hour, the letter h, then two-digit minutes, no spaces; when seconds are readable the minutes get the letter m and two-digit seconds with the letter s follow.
5h52
